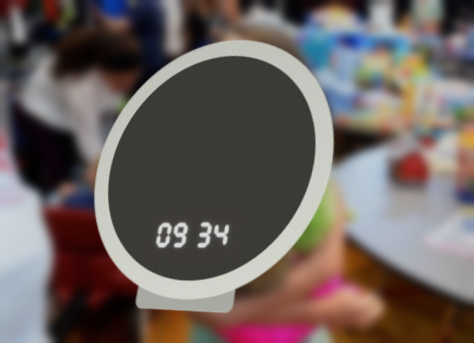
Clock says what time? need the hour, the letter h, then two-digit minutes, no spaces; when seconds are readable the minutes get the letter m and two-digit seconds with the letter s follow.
9h34
